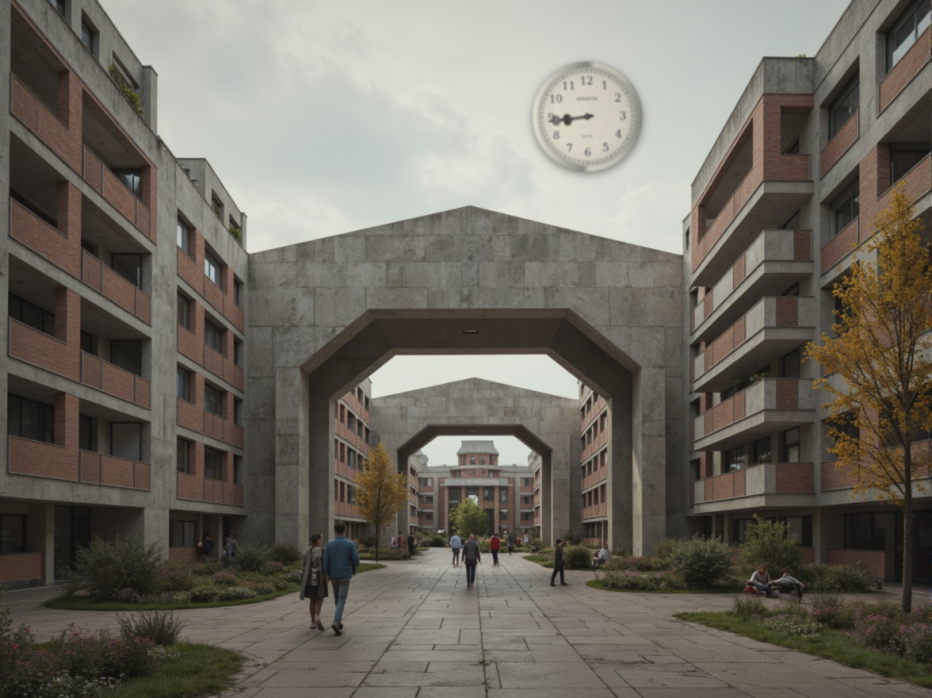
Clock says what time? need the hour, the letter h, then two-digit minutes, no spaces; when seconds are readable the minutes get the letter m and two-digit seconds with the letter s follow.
8h44
